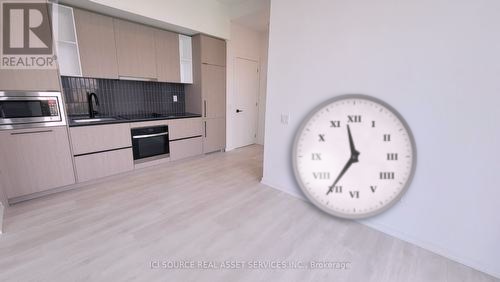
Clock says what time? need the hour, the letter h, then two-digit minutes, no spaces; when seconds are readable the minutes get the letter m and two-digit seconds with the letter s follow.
11h36
